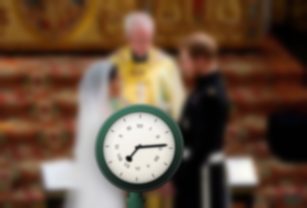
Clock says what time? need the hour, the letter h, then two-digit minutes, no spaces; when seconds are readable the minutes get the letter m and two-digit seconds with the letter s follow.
7h14
